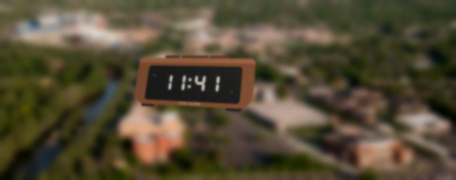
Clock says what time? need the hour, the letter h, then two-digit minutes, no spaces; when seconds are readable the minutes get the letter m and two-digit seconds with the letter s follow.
11h41
